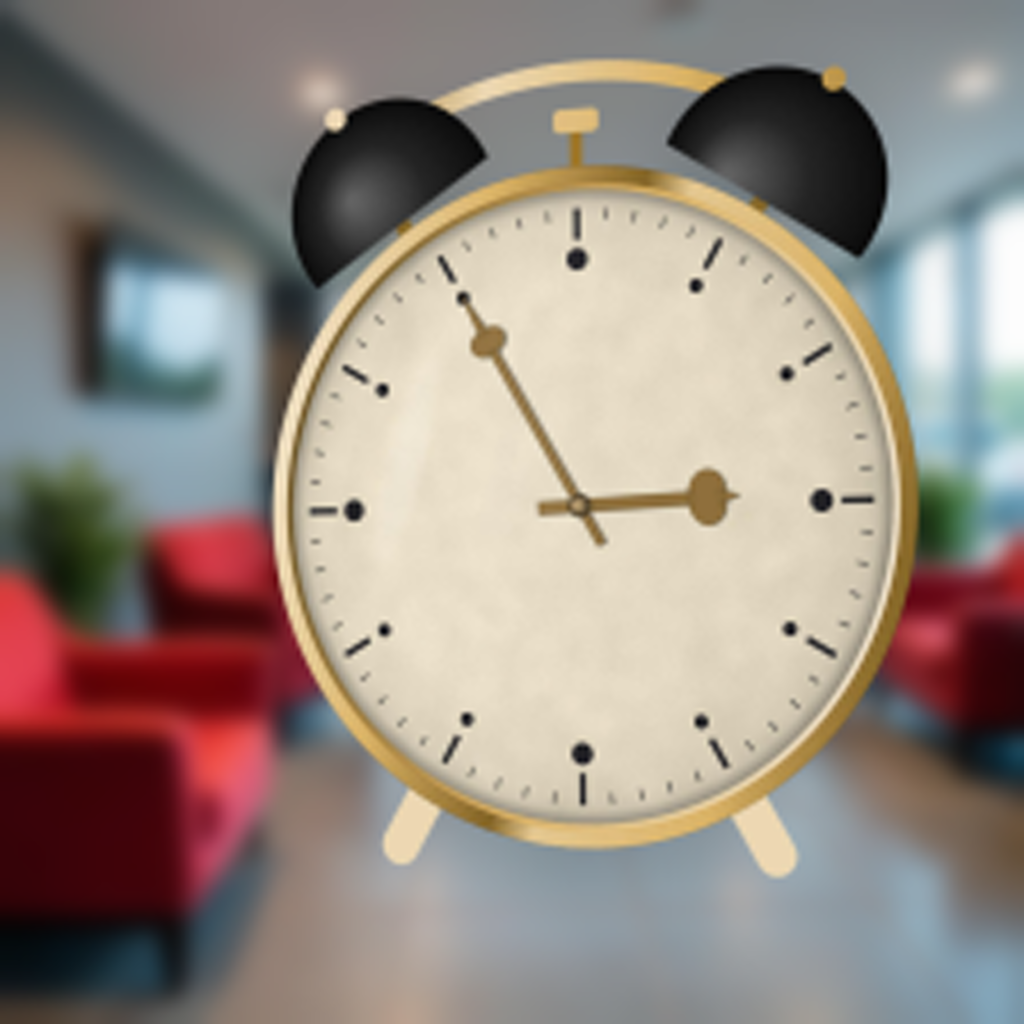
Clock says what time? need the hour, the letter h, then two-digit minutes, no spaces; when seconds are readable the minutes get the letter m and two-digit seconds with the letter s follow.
2h55
